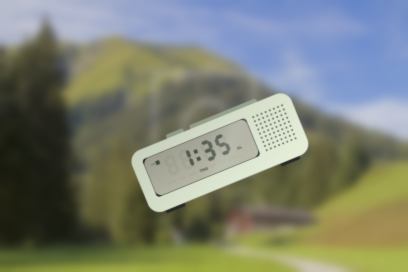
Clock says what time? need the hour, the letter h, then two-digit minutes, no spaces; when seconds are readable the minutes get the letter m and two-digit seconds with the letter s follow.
1h35
